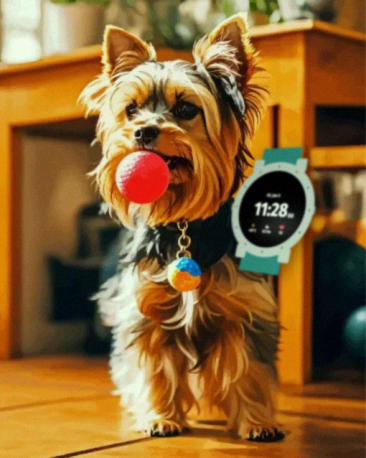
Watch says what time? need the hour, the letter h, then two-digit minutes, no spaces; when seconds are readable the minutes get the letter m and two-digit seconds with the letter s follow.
11h28
